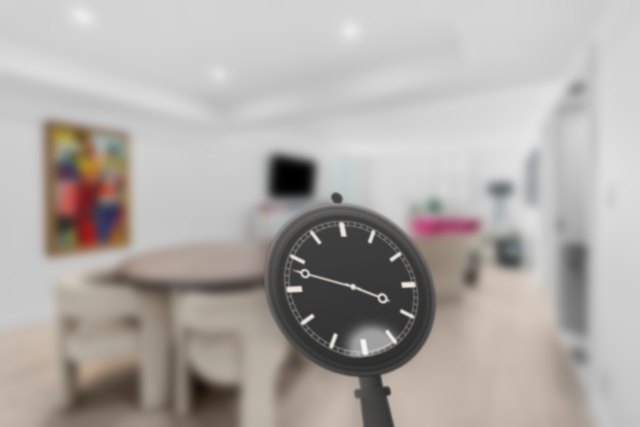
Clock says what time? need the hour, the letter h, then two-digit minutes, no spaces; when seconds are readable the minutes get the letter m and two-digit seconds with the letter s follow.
3h48
